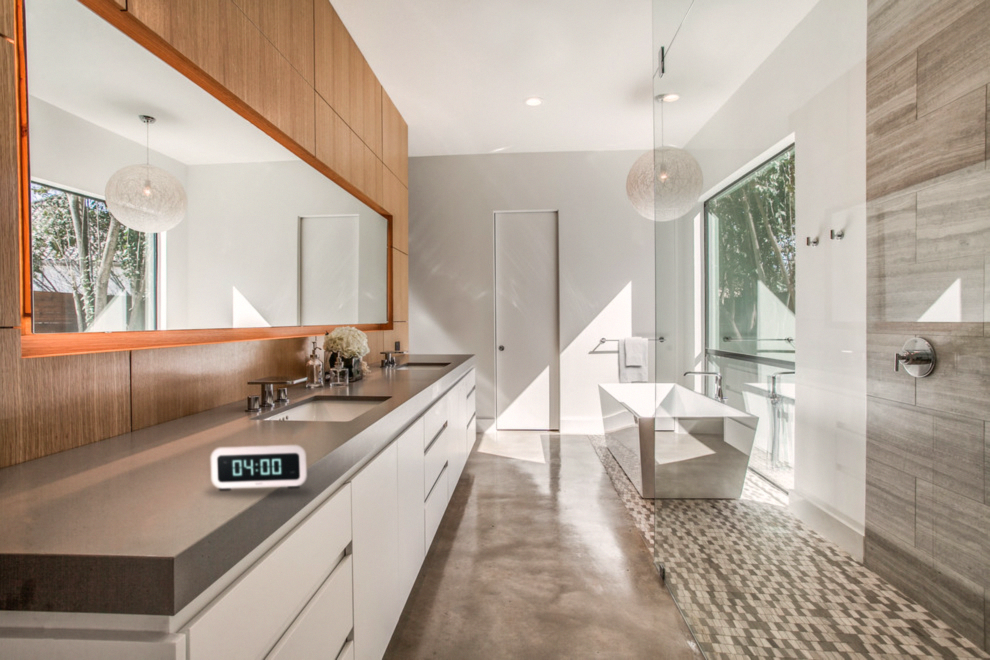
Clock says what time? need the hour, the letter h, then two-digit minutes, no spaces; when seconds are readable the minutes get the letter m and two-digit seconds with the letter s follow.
4h00
